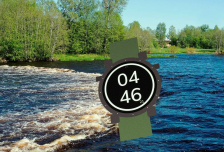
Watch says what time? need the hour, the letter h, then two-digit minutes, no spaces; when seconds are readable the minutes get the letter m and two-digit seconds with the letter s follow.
4h46
